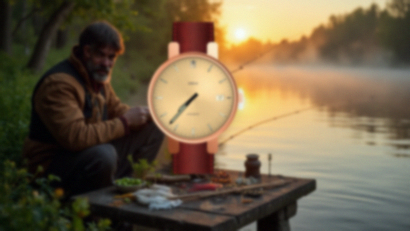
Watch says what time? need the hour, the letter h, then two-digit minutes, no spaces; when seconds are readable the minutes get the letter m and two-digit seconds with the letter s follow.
7h37
